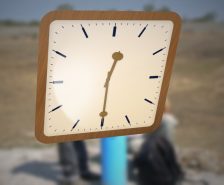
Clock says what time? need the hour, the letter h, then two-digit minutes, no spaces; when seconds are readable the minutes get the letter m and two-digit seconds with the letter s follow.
12h30
